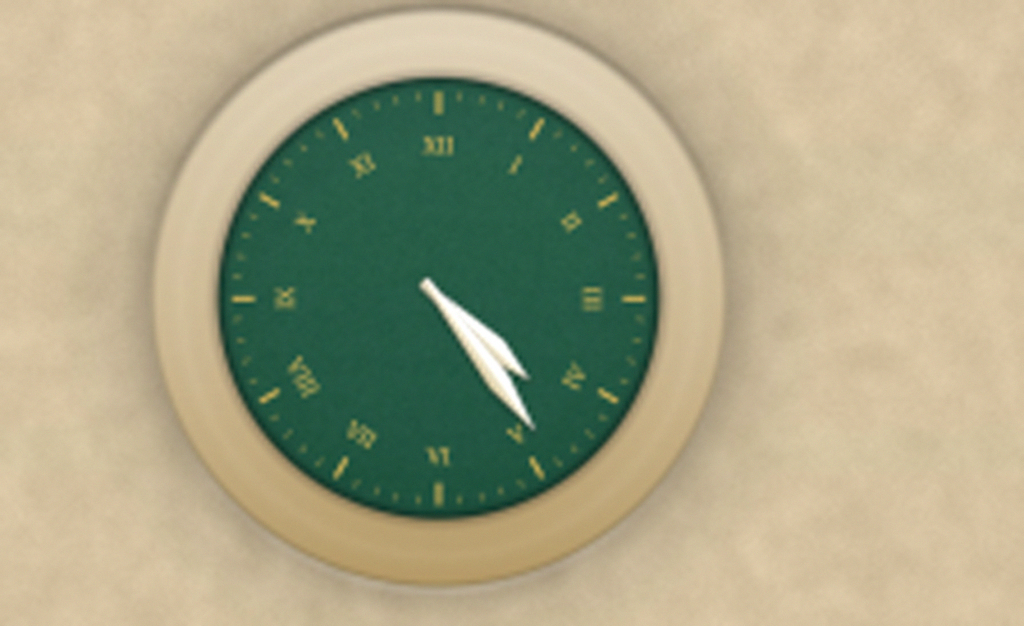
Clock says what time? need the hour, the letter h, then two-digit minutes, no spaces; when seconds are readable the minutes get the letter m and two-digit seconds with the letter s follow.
4h24
